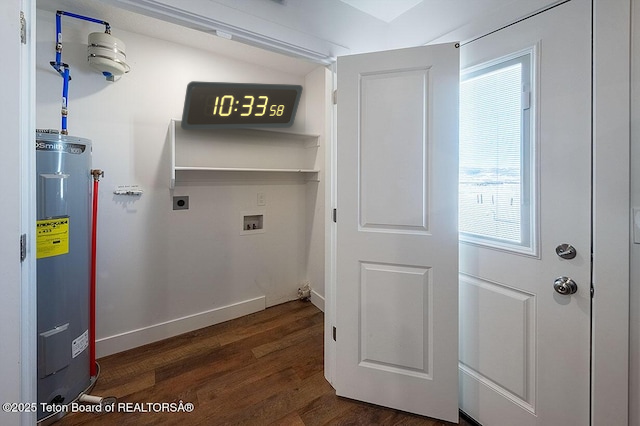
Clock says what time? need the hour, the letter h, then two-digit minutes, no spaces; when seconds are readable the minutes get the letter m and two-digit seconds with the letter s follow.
10h33m58s
